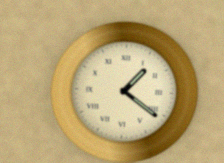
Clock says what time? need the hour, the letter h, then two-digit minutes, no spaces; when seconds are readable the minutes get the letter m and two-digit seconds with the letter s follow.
1h21
